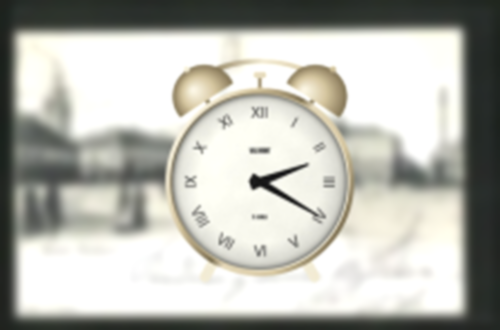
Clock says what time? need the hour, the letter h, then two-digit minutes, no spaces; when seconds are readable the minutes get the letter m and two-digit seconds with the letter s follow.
2h20
